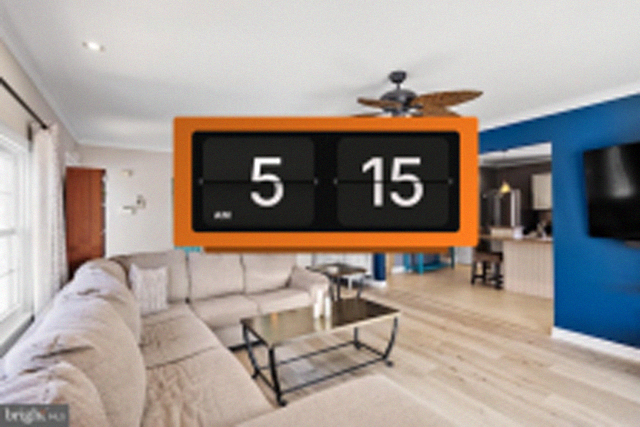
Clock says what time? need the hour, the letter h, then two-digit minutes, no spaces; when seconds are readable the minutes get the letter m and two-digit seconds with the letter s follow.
5h15
